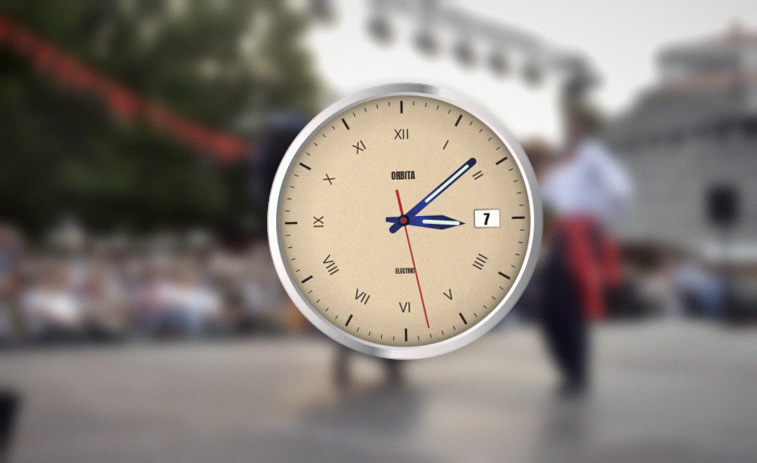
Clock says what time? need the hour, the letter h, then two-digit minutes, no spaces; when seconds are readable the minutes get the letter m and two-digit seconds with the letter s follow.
3h08m28s
